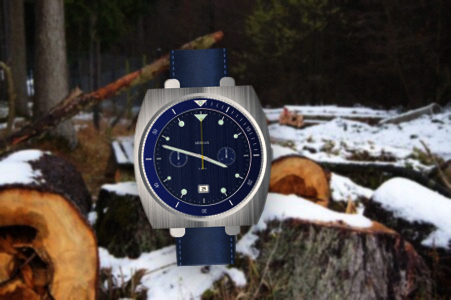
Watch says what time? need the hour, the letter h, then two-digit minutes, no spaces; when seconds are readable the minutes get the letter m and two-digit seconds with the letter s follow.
3h48
